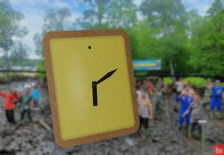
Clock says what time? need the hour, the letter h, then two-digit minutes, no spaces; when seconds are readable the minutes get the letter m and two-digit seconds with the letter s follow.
6h11
